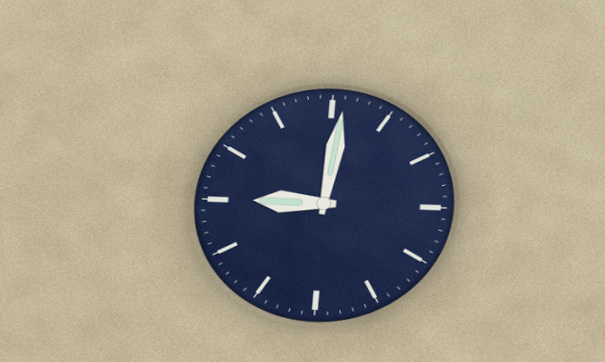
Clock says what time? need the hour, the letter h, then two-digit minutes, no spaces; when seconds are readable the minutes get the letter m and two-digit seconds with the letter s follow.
9h01
